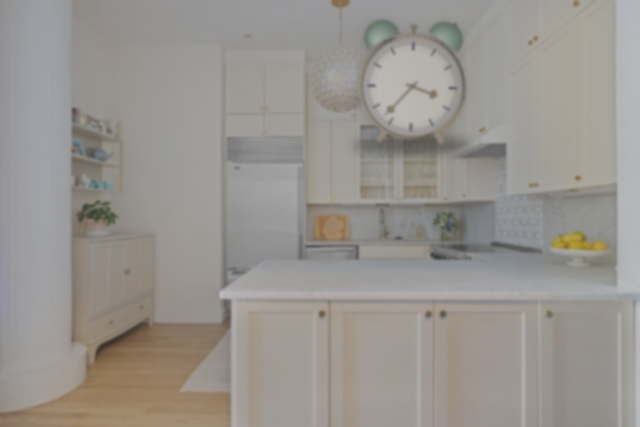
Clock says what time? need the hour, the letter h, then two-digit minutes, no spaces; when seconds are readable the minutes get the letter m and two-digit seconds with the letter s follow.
3h37
